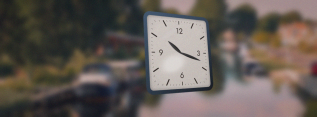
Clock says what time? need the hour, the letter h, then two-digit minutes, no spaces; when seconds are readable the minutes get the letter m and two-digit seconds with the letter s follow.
10h18
